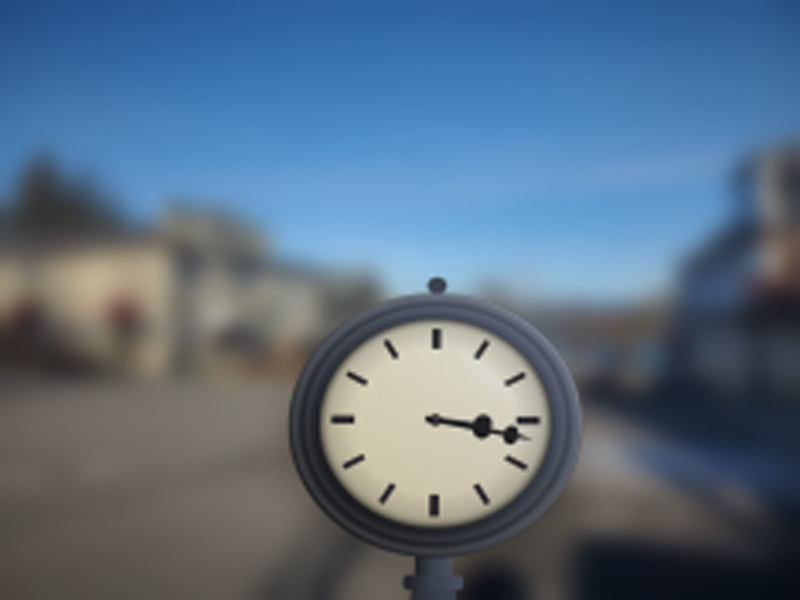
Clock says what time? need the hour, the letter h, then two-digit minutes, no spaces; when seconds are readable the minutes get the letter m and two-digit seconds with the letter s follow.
3h17
